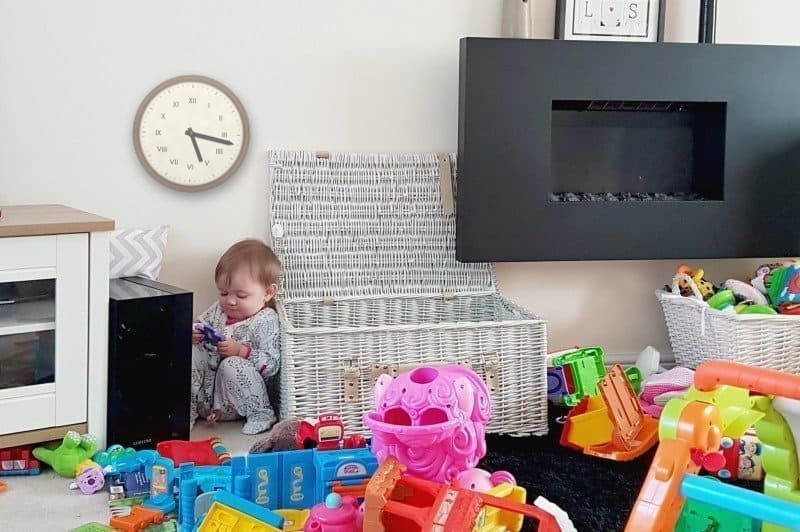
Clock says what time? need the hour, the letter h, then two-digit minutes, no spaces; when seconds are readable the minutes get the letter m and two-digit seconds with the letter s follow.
5h17
